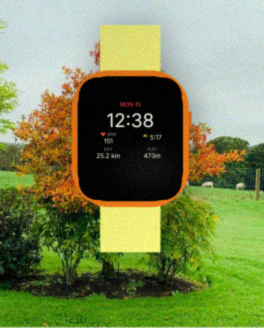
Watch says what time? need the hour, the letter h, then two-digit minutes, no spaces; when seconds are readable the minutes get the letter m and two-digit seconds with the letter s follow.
12h38
